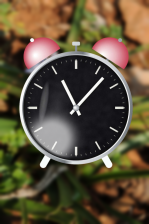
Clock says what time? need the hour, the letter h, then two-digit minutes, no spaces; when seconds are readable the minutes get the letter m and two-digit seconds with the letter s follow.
11h07
